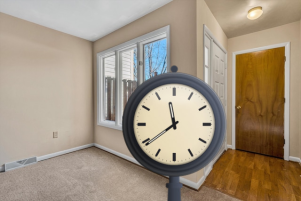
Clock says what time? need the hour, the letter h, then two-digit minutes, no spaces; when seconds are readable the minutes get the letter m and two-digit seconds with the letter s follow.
11h39
